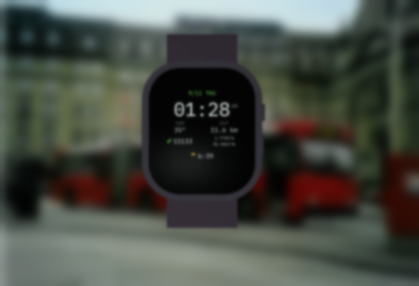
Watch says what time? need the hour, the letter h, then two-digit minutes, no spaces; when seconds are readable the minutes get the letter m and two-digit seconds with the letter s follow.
1h28
